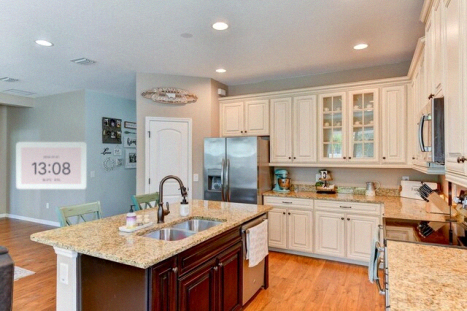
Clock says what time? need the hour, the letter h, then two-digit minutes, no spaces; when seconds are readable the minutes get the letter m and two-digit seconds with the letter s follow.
13h08
